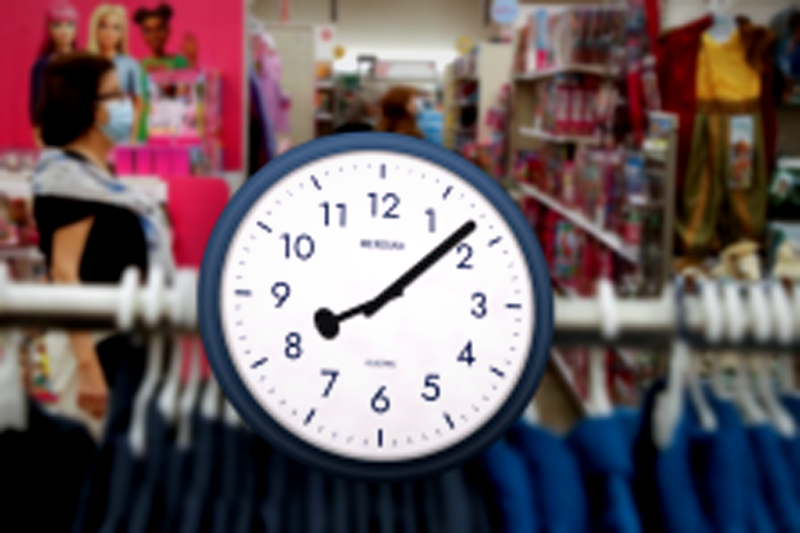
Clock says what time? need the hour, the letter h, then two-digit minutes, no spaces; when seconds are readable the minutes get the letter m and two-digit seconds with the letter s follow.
8h08
